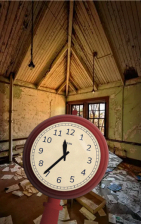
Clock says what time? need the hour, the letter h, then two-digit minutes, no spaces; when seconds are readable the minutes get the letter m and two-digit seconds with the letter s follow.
11h36
